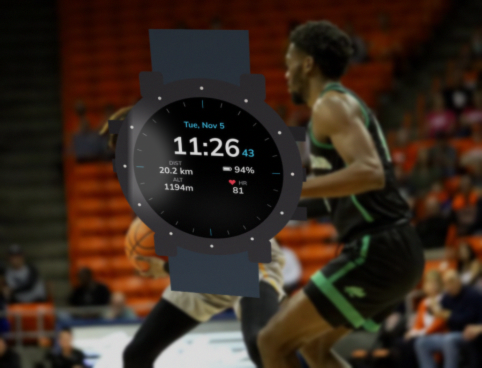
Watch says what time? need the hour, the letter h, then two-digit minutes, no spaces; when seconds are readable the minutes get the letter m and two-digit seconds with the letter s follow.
11h26m43s
